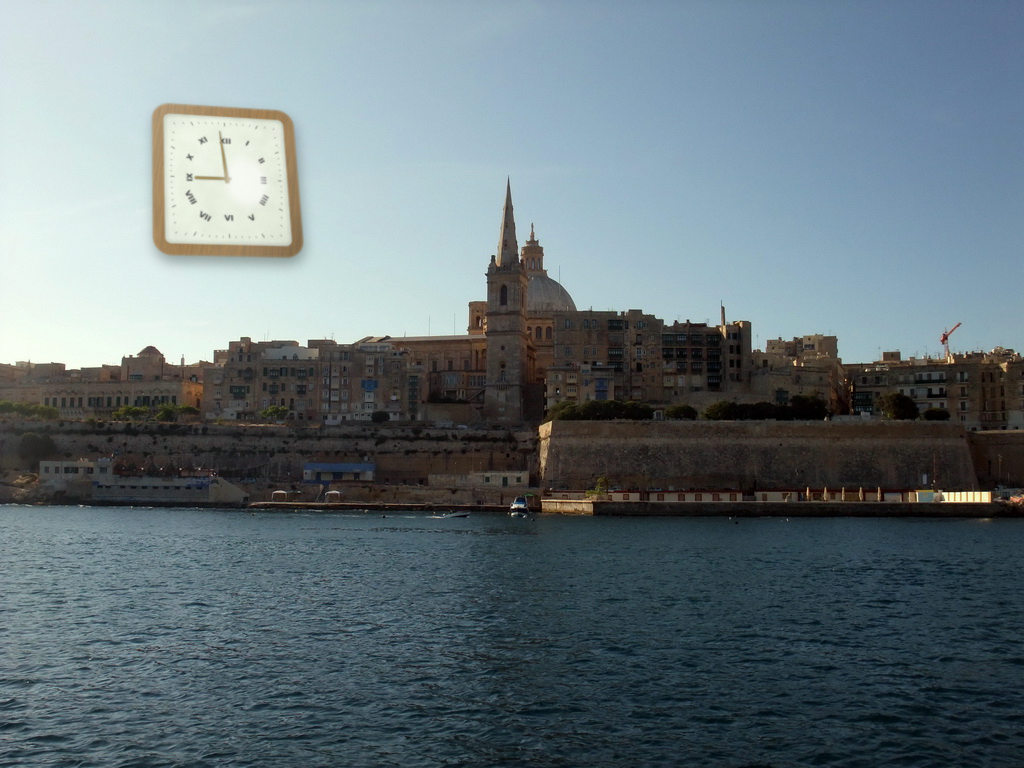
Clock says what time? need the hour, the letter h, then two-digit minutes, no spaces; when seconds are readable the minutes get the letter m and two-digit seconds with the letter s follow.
8h59
